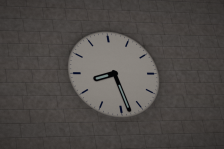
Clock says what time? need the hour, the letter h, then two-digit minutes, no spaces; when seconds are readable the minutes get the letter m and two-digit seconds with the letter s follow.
8h28
